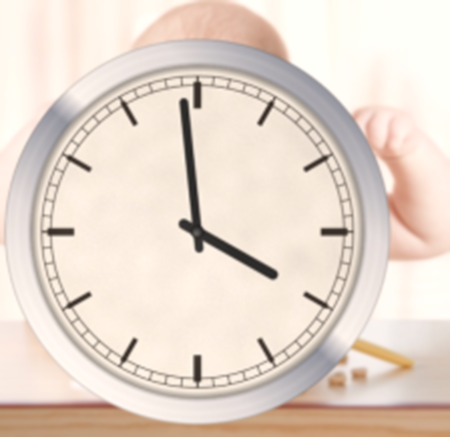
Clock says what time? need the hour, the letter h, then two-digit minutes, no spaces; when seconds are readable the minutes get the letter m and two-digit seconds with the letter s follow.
3h59
